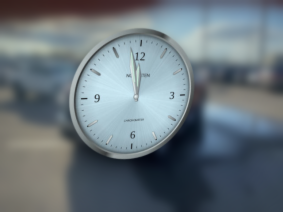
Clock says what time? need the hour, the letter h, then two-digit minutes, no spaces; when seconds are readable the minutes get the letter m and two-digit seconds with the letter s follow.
11h58
